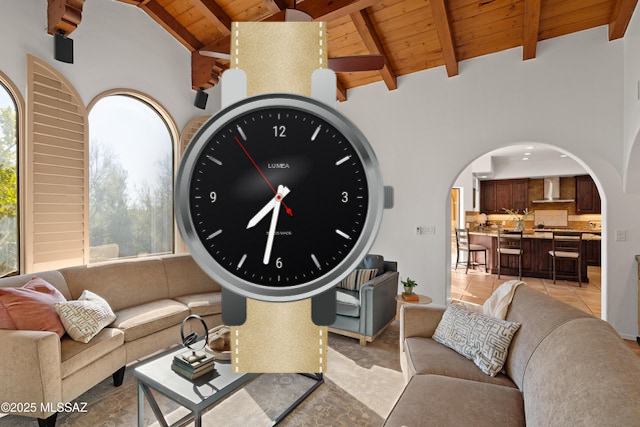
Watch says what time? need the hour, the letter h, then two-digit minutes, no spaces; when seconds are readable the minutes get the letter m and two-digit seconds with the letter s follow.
7h31m54s
